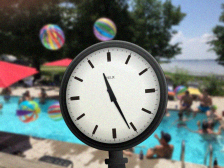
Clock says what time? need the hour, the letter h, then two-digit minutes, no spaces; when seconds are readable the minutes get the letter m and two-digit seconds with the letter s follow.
11h26
